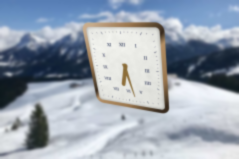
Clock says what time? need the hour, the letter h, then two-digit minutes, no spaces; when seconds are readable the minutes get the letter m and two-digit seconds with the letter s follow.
6h28
